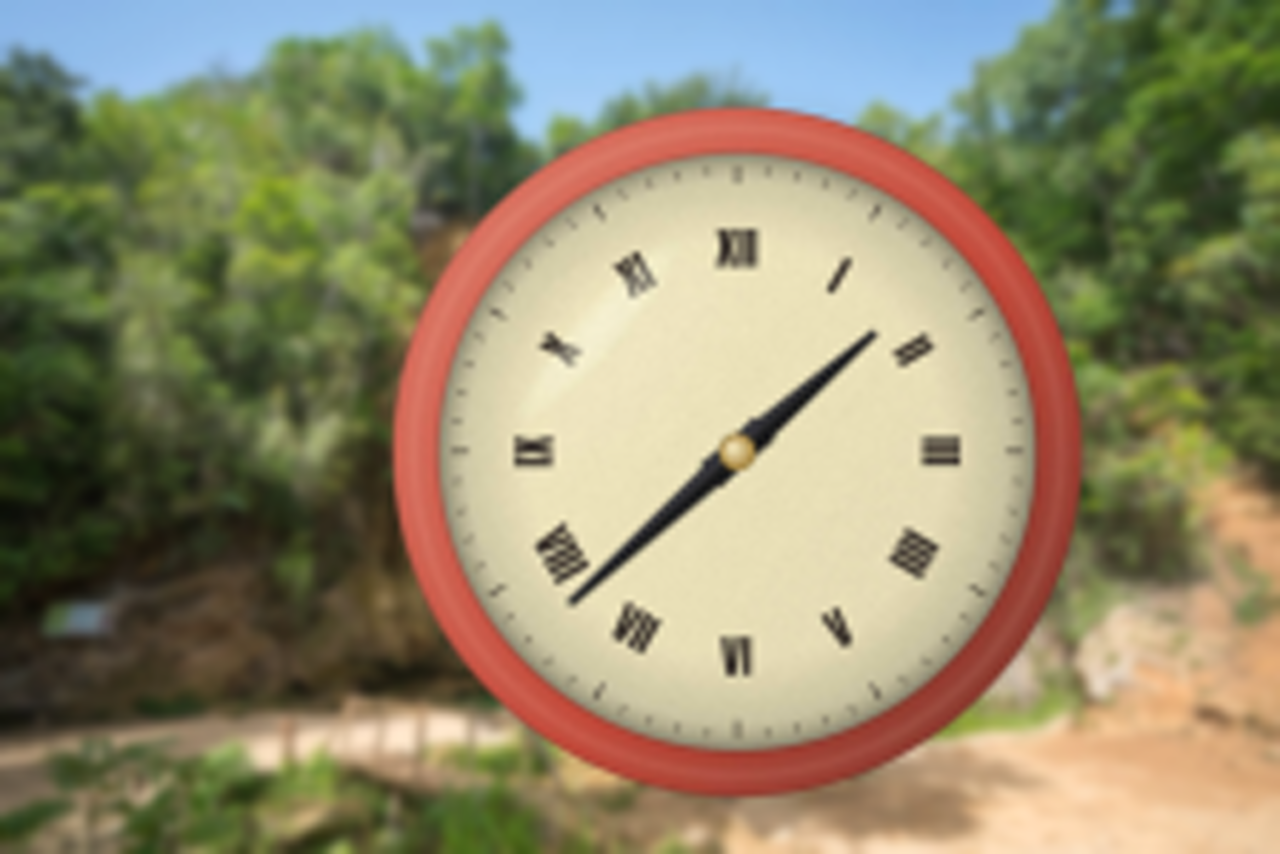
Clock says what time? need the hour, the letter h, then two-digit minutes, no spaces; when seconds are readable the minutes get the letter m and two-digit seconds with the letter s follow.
1h38
